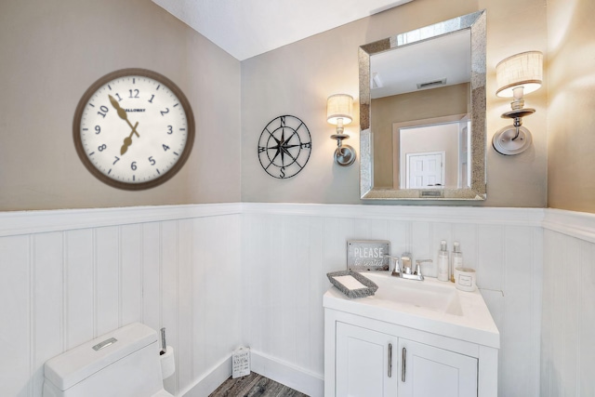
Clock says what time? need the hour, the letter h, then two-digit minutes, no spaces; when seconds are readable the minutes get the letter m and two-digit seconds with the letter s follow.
6h54
